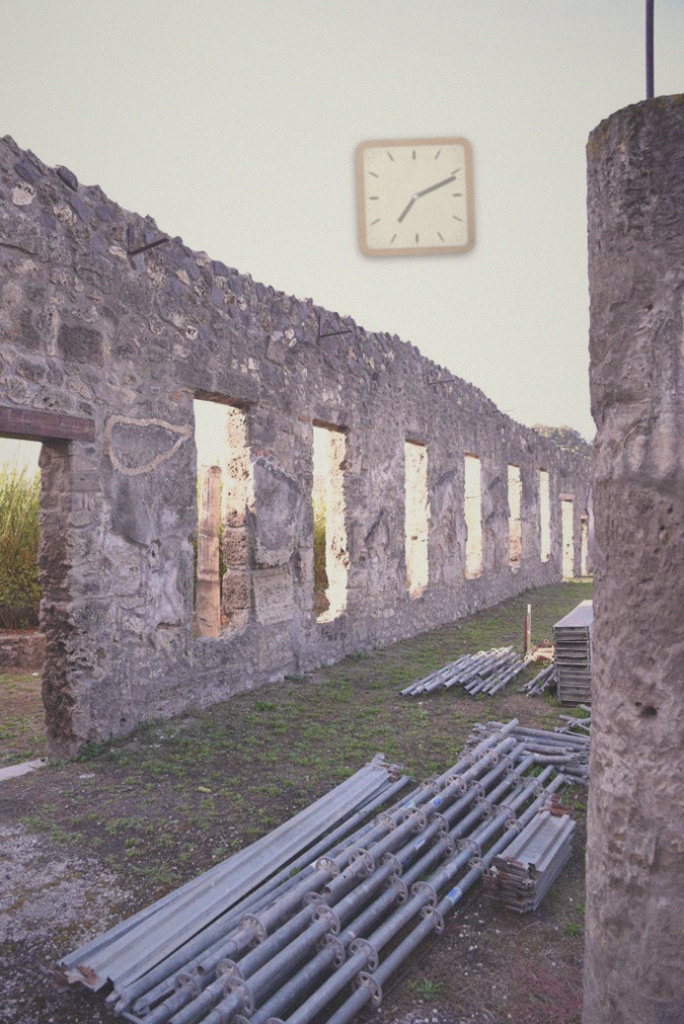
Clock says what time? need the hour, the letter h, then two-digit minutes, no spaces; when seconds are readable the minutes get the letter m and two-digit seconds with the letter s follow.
7h11
